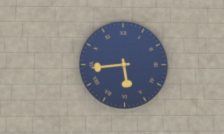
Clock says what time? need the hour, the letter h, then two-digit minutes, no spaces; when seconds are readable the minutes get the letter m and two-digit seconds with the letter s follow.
5h44
